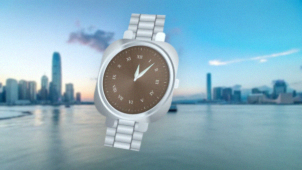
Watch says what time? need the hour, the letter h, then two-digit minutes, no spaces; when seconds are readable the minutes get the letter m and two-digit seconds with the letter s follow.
12h07
